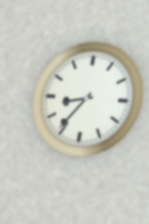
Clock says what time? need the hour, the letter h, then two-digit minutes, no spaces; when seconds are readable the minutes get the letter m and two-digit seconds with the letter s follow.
8h36
